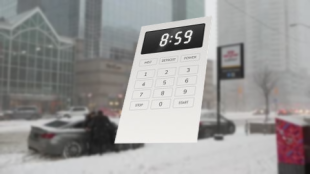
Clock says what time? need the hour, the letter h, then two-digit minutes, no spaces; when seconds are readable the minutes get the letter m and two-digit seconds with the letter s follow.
8h59
